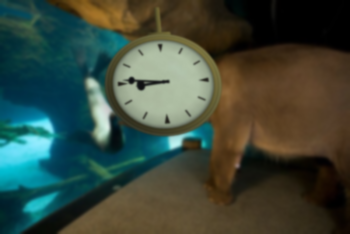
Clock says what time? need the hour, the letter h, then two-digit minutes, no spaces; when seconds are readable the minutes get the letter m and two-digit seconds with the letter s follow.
8h46
